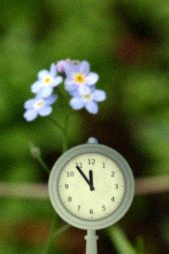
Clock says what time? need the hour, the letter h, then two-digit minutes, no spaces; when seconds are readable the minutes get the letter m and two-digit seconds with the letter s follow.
11h54
